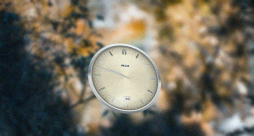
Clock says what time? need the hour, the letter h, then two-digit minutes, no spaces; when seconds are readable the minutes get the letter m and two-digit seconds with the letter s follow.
9h48
